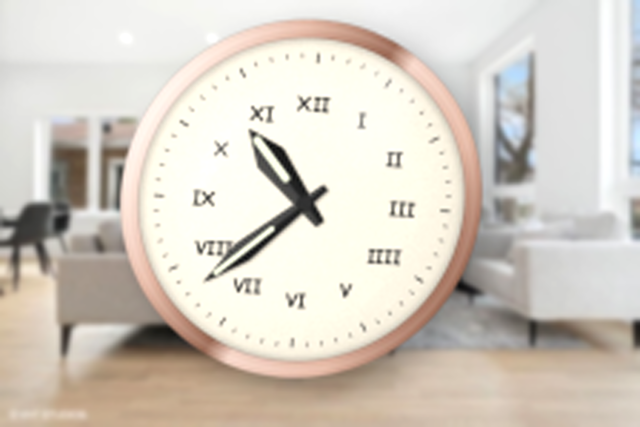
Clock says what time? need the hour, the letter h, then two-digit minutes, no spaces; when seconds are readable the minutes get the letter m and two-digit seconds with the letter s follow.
10h38
